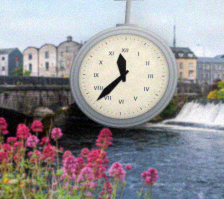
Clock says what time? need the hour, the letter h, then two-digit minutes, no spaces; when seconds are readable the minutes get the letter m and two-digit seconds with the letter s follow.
11h37
